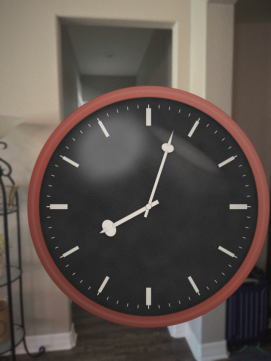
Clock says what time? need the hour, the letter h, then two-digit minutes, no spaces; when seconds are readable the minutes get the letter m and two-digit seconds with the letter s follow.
8h03
